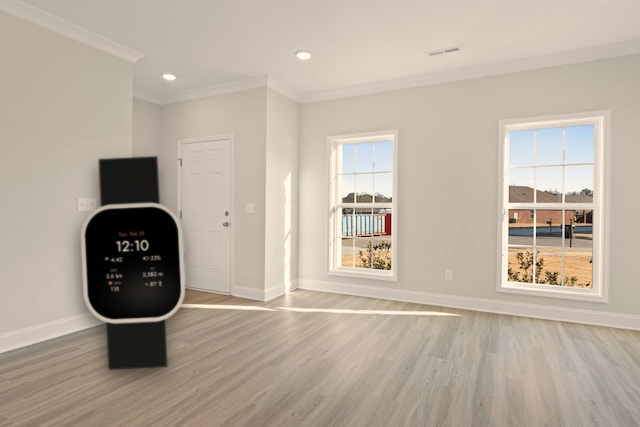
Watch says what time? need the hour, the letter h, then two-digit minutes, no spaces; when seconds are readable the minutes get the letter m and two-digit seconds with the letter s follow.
12h10
